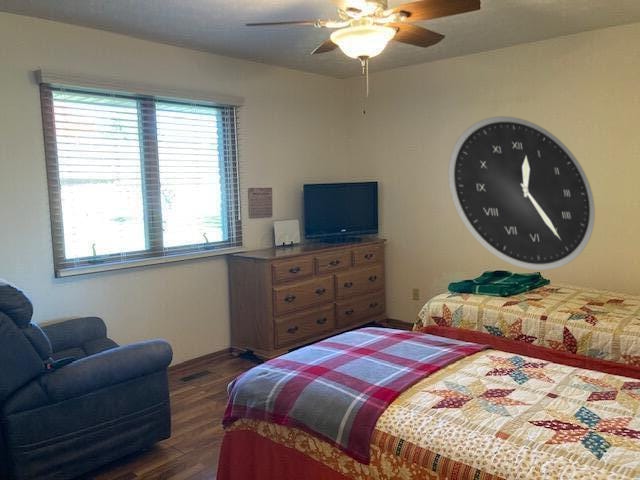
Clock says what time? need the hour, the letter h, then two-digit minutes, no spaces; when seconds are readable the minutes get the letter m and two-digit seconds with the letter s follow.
12h25
